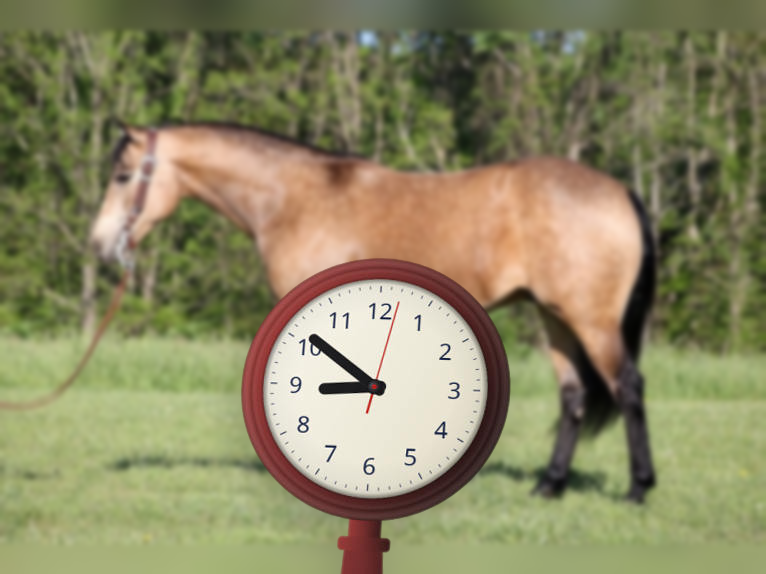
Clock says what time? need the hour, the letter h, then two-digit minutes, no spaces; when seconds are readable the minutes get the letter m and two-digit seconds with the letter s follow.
8h51m02s
